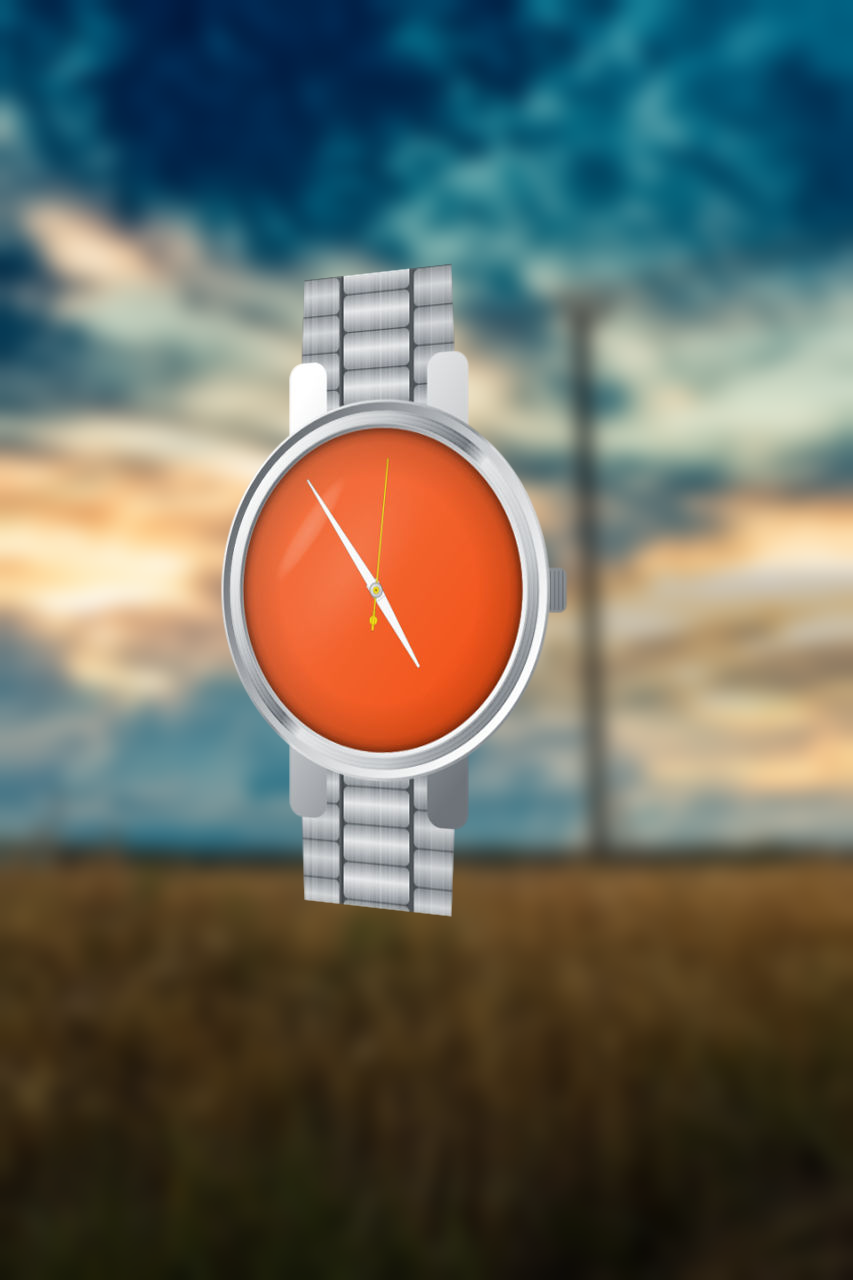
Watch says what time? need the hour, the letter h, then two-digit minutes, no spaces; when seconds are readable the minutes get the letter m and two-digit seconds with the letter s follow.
4h54m01s
